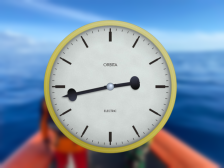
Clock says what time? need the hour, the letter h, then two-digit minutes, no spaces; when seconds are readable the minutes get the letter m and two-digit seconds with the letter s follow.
2h43
